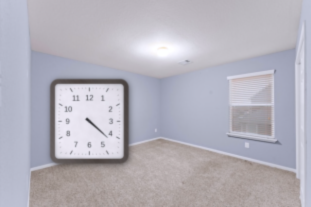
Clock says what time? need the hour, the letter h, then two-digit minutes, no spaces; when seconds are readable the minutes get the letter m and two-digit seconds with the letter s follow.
4h22
